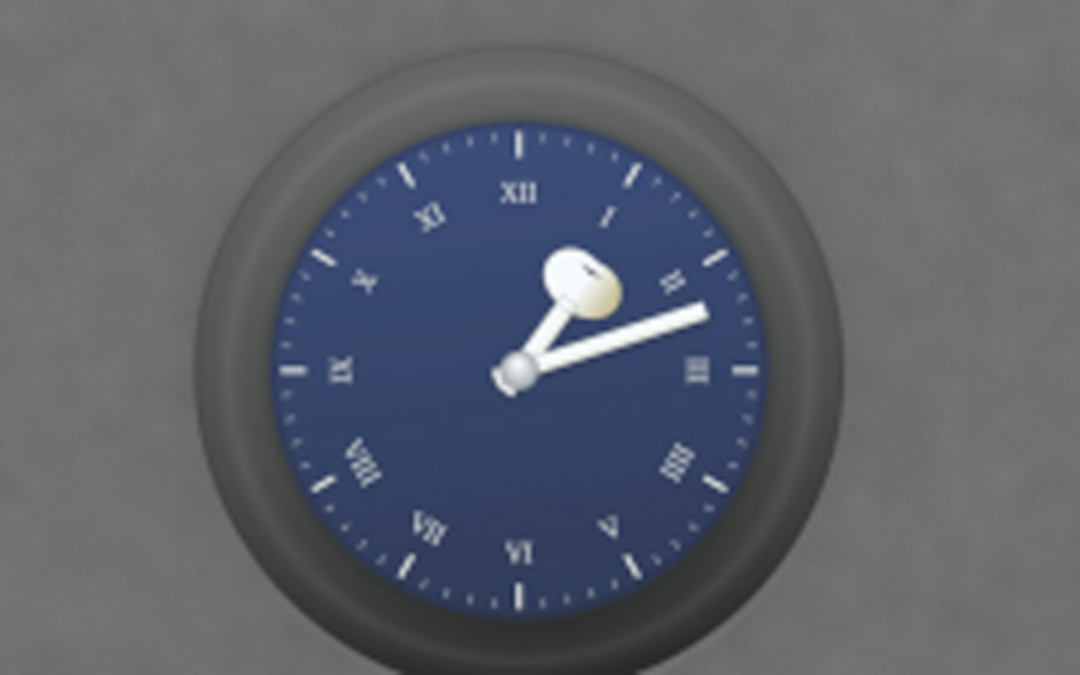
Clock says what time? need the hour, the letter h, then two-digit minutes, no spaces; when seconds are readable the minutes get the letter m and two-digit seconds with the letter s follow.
1h12
